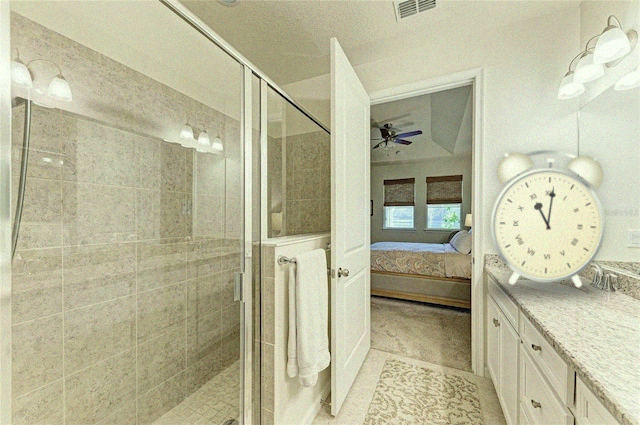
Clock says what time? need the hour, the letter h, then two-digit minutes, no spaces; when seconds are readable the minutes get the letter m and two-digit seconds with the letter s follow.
11h01
